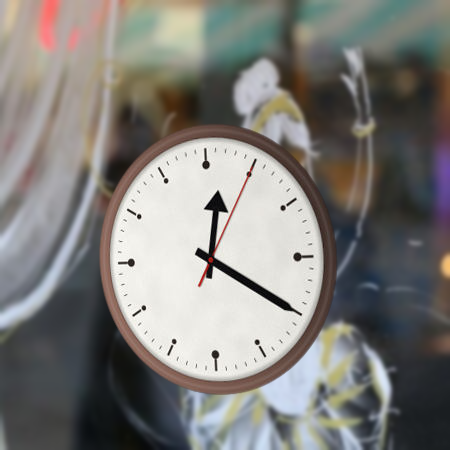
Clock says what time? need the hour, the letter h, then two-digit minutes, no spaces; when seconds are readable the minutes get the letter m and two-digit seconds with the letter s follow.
12h20m05s
